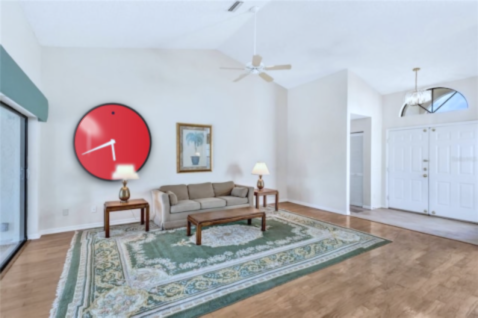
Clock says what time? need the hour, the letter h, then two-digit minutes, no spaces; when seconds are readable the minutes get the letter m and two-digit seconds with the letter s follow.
5h41
